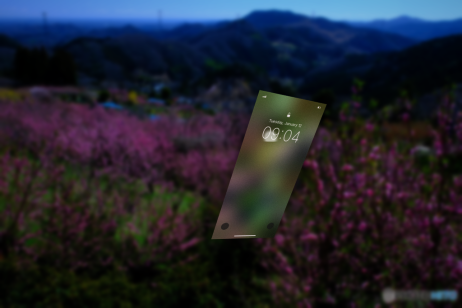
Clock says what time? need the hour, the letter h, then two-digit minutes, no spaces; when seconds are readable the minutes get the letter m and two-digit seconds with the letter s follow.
9h04
